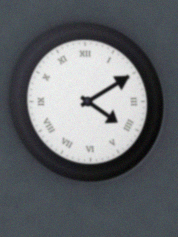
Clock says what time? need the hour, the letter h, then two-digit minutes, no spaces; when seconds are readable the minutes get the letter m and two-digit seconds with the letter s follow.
4h10
